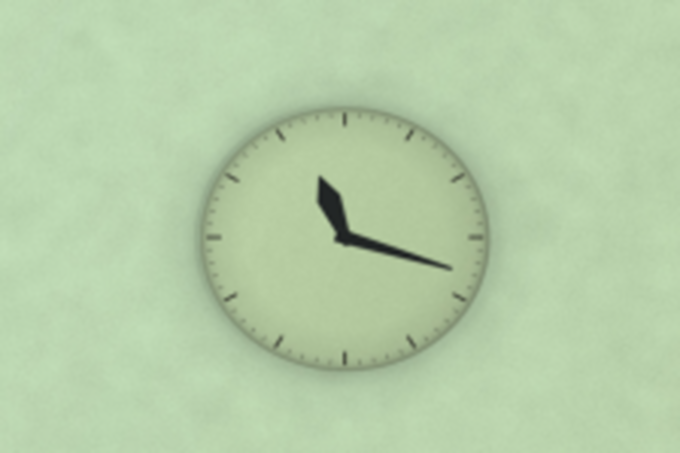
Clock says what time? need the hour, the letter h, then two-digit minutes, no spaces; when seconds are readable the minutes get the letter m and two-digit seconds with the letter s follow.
11h18
